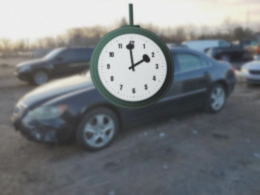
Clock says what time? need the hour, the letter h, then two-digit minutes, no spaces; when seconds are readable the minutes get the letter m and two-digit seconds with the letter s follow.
1h59
